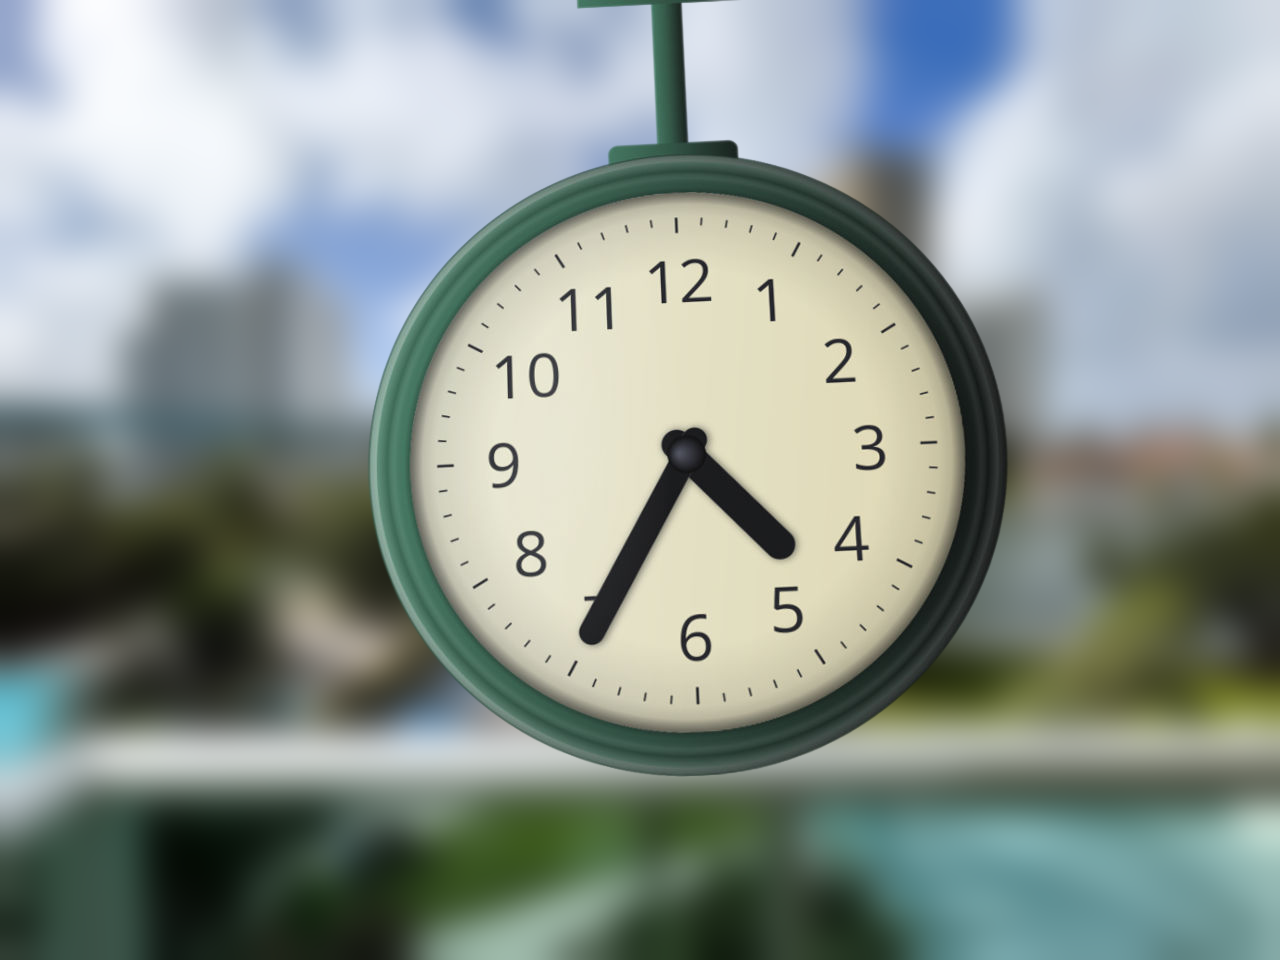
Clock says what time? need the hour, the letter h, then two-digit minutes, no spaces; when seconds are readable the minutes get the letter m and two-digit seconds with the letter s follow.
4h35
